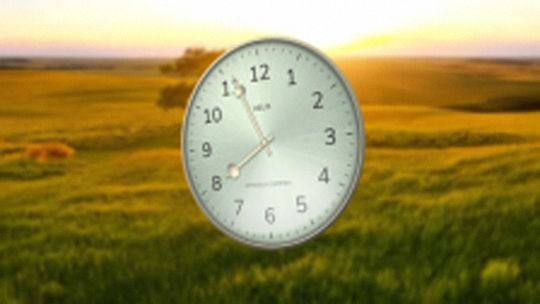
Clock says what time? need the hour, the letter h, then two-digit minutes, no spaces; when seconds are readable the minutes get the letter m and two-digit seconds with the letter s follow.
7h56
